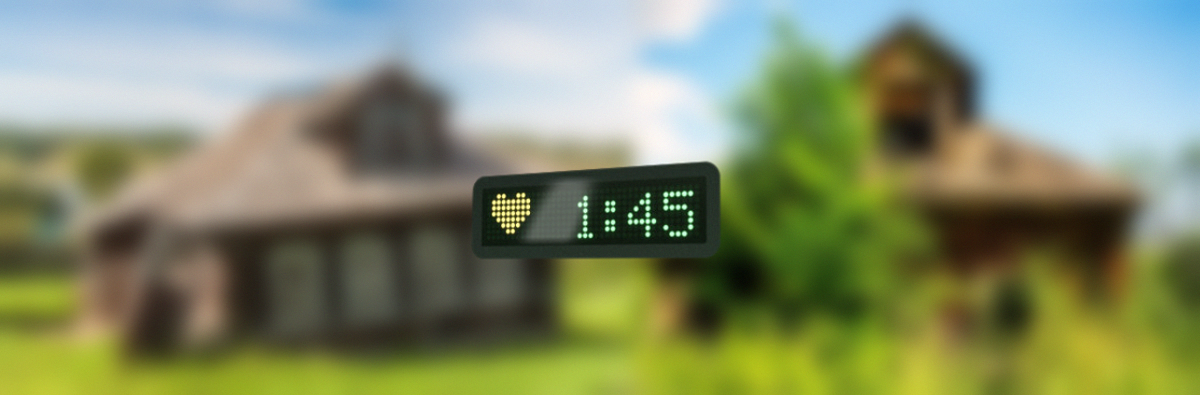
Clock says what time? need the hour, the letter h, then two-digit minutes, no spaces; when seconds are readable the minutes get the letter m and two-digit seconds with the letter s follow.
1h45
